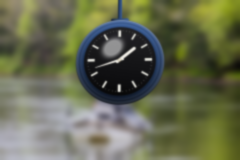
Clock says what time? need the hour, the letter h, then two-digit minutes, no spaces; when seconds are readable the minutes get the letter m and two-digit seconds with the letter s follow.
1h42
